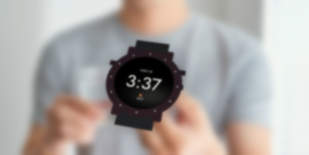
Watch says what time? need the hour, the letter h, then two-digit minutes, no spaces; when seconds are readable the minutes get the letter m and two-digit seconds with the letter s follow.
3h37
